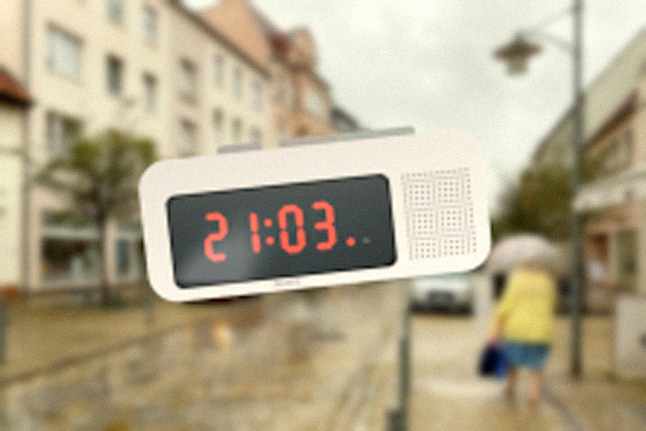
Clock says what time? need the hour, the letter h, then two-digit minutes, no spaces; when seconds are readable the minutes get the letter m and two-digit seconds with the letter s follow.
21h03
